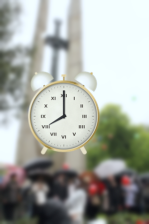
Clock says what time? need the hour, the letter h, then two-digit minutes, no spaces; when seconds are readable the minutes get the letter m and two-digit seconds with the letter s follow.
8h00
